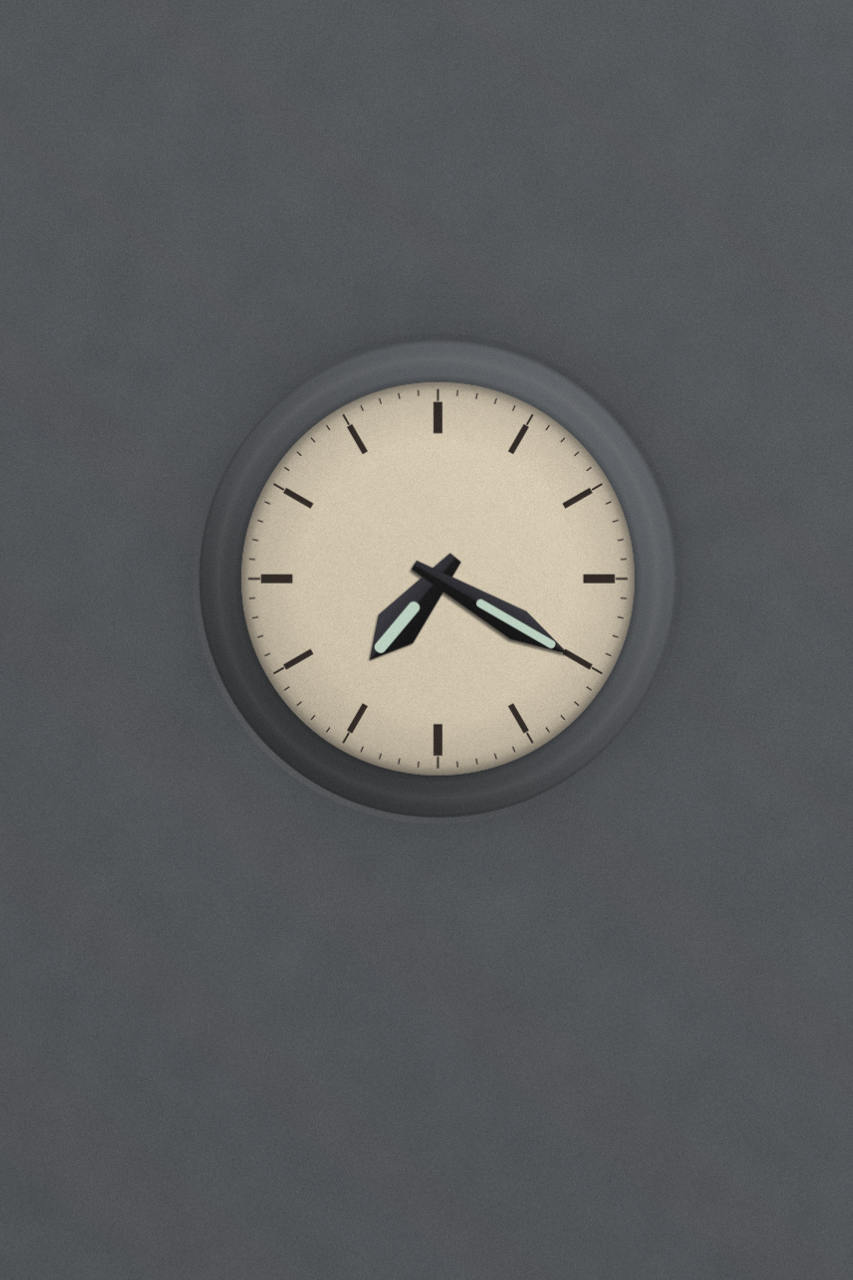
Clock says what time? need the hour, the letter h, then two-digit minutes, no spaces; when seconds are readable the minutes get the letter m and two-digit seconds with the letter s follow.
7h20
